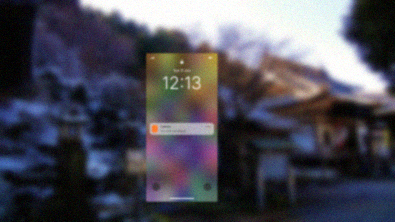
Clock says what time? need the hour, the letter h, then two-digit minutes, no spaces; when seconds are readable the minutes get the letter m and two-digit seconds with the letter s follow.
12h13
